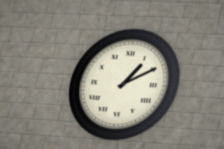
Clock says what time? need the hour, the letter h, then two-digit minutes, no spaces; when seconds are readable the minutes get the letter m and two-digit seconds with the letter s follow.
1h10
